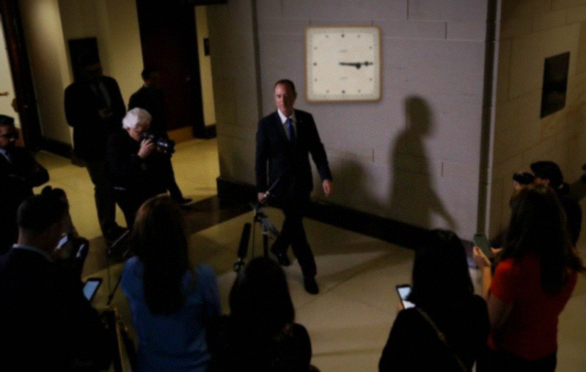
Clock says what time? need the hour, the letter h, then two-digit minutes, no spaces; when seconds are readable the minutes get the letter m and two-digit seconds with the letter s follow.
3h15
